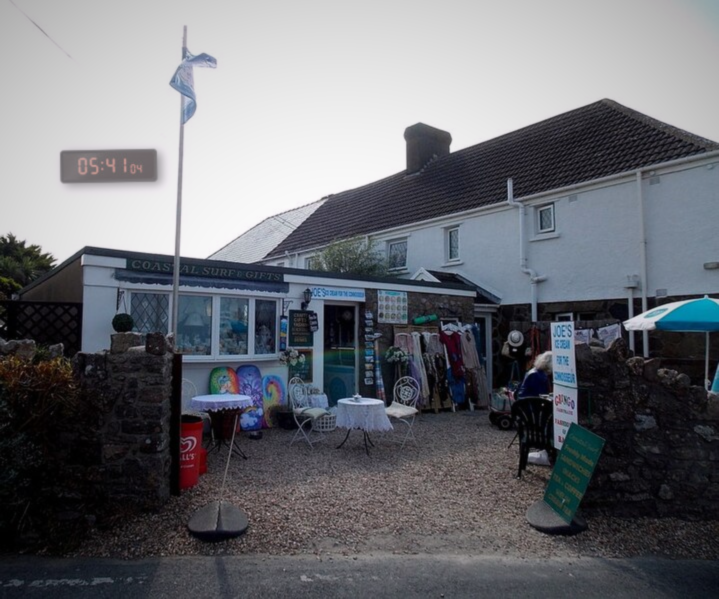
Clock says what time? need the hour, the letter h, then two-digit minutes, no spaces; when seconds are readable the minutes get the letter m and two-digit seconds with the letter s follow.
5h41
